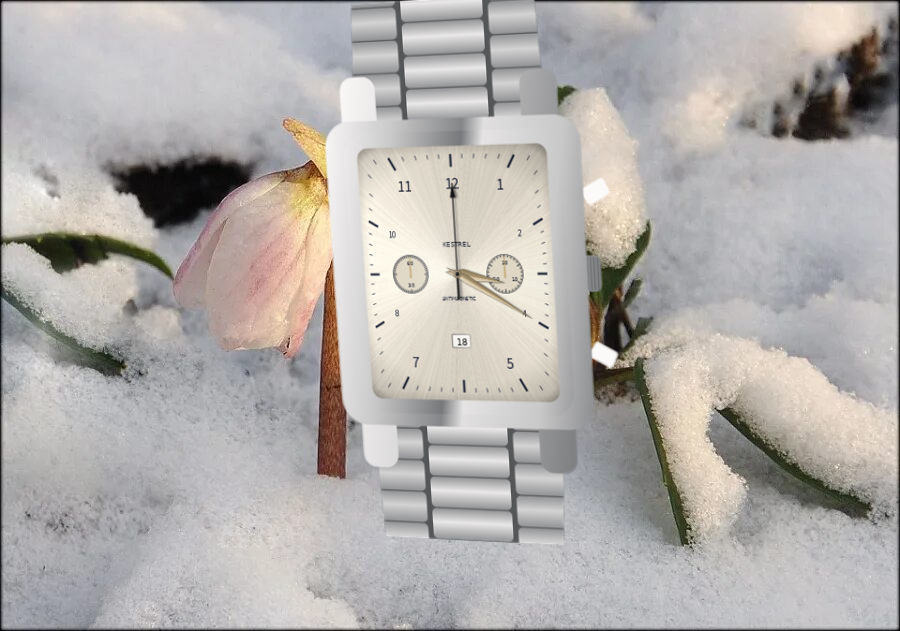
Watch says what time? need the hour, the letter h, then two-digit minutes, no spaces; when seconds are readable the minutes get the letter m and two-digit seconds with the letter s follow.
3h20
